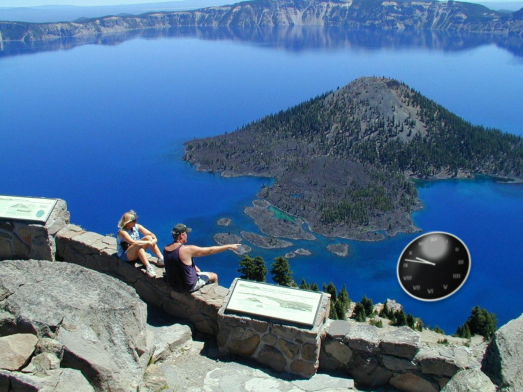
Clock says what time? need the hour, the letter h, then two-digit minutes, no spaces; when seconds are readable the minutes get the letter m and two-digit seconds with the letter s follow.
9h47
